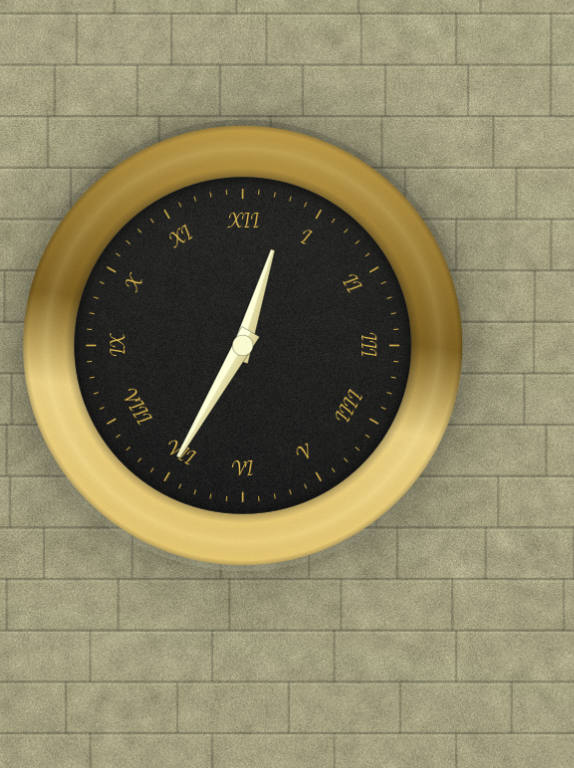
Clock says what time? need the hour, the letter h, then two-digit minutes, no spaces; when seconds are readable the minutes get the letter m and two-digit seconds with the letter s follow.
12h35
